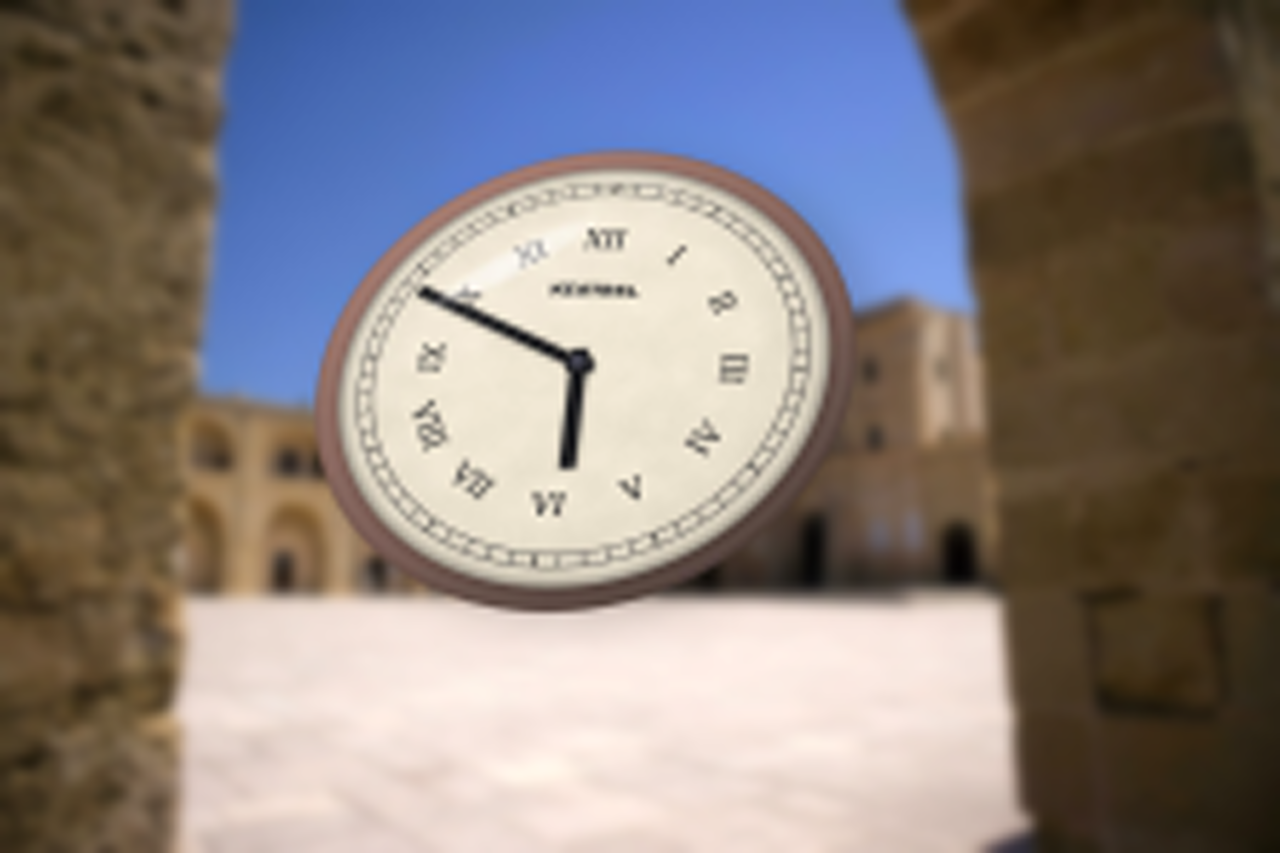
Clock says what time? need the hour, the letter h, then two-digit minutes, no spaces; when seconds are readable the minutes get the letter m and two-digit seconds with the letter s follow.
5h49
